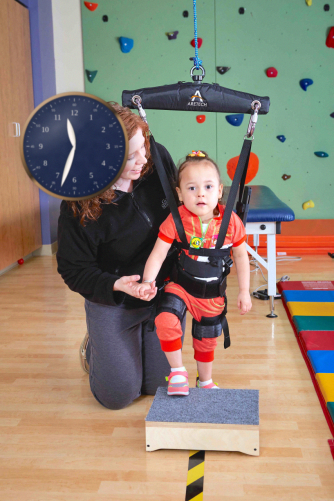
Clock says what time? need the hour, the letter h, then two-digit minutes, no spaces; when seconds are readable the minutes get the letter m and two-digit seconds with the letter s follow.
11h33
